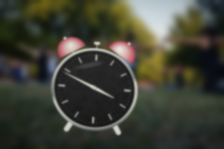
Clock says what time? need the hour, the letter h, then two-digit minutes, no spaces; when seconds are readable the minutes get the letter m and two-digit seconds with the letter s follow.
3h49
